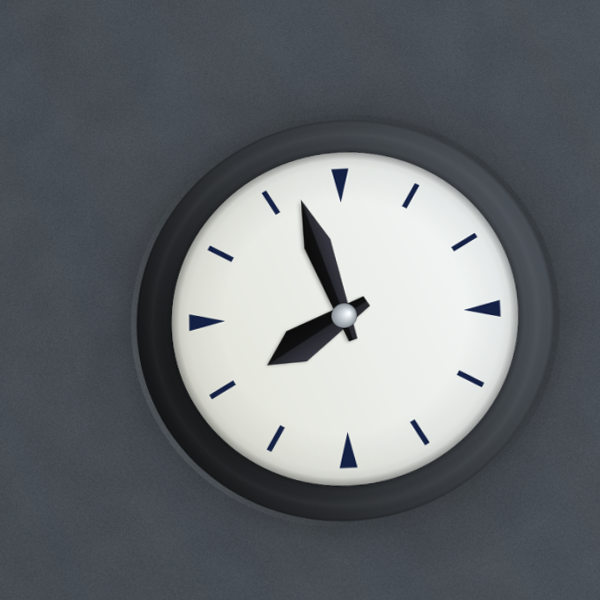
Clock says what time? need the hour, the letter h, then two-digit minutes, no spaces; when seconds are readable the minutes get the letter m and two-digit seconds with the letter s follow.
7h57
